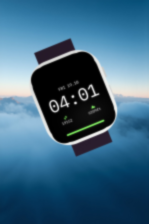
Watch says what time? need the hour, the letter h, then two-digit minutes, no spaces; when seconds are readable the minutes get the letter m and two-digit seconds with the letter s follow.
4h01
